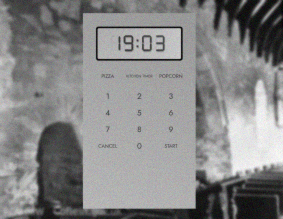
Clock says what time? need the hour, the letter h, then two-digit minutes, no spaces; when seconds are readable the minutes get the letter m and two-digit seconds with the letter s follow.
19h03
